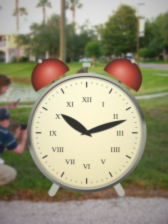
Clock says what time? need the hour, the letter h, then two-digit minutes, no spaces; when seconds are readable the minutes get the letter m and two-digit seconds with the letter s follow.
10h12
